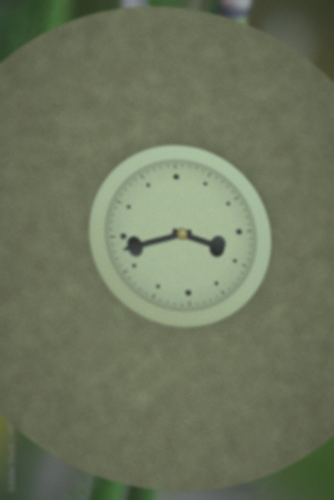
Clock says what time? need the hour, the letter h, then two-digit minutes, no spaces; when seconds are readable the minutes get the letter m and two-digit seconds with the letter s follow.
3h43
